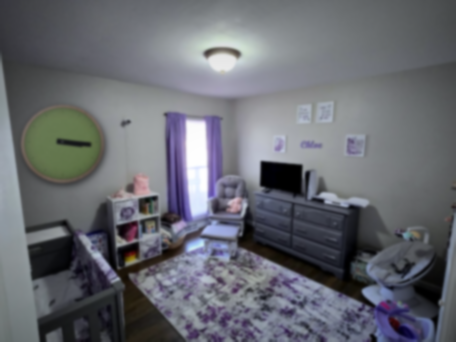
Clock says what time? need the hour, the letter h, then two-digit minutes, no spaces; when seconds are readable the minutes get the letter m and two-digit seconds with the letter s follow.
3h16
